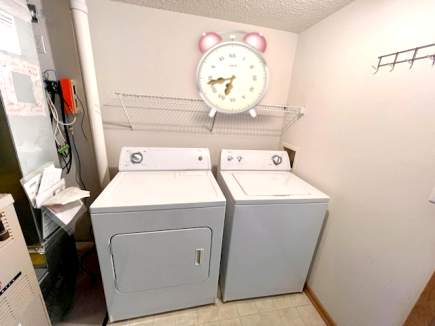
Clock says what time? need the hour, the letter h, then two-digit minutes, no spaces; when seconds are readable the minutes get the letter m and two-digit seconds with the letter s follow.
6h43
